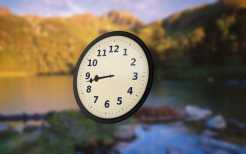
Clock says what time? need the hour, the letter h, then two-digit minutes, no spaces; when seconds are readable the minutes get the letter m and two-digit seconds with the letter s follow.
8h43
